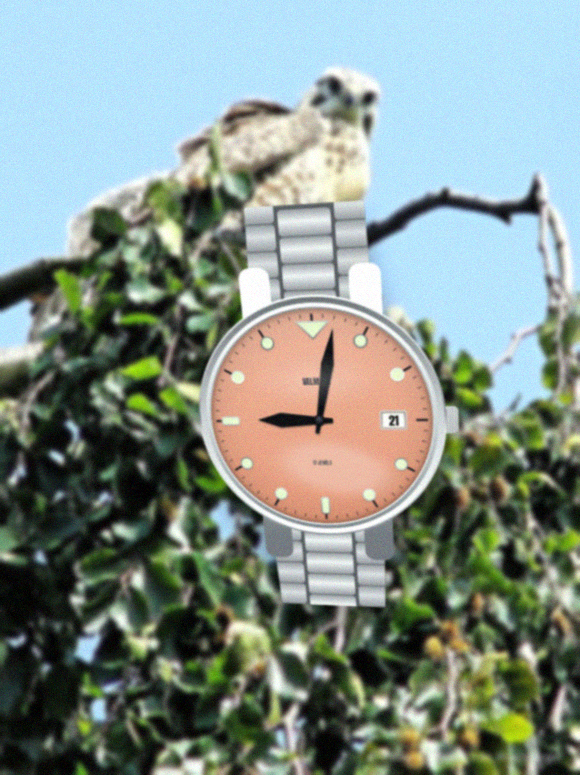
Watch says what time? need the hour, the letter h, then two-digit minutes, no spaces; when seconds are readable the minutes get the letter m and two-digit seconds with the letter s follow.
9h02
